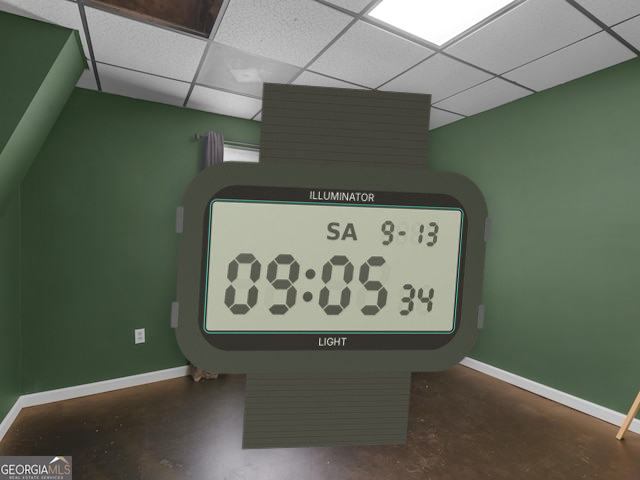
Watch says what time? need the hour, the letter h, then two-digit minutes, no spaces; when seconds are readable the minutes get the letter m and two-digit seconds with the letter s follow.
9h05m34s
